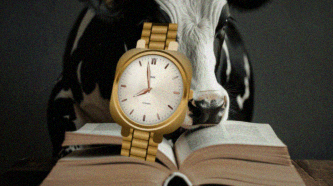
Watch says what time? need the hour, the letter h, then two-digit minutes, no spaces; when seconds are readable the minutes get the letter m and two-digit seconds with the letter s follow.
7h58
